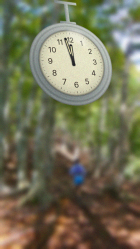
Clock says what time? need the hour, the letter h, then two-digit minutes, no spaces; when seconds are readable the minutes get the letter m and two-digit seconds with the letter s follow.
11h58
